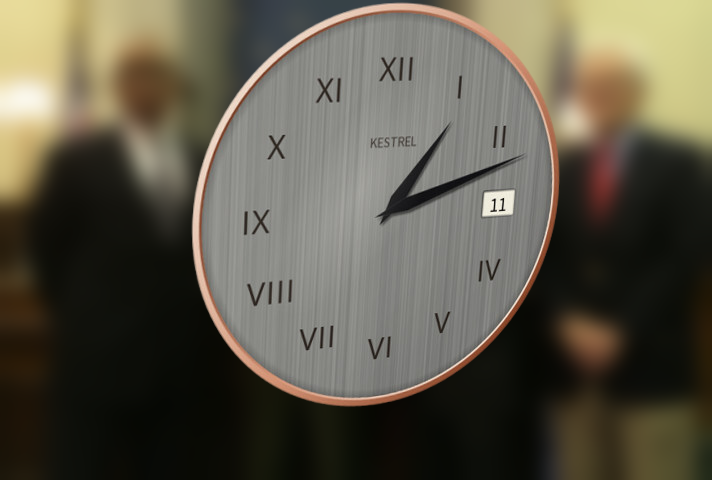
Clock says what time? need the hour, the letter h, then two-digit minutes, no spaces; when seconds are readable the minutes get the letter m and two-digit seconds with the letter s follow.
1h12
